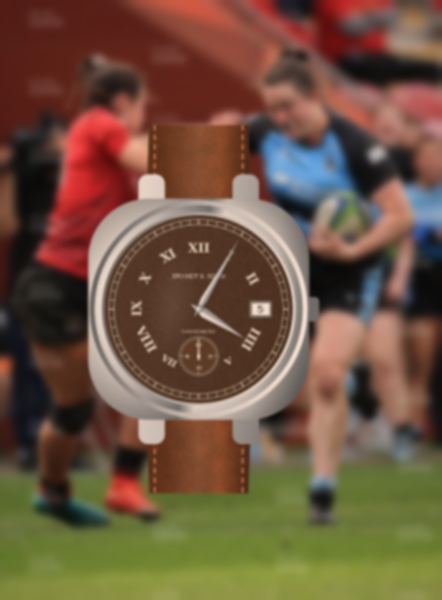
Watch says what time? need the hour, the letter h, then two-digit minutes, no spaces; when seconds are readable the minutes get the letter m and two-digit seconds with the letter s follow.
4h05
